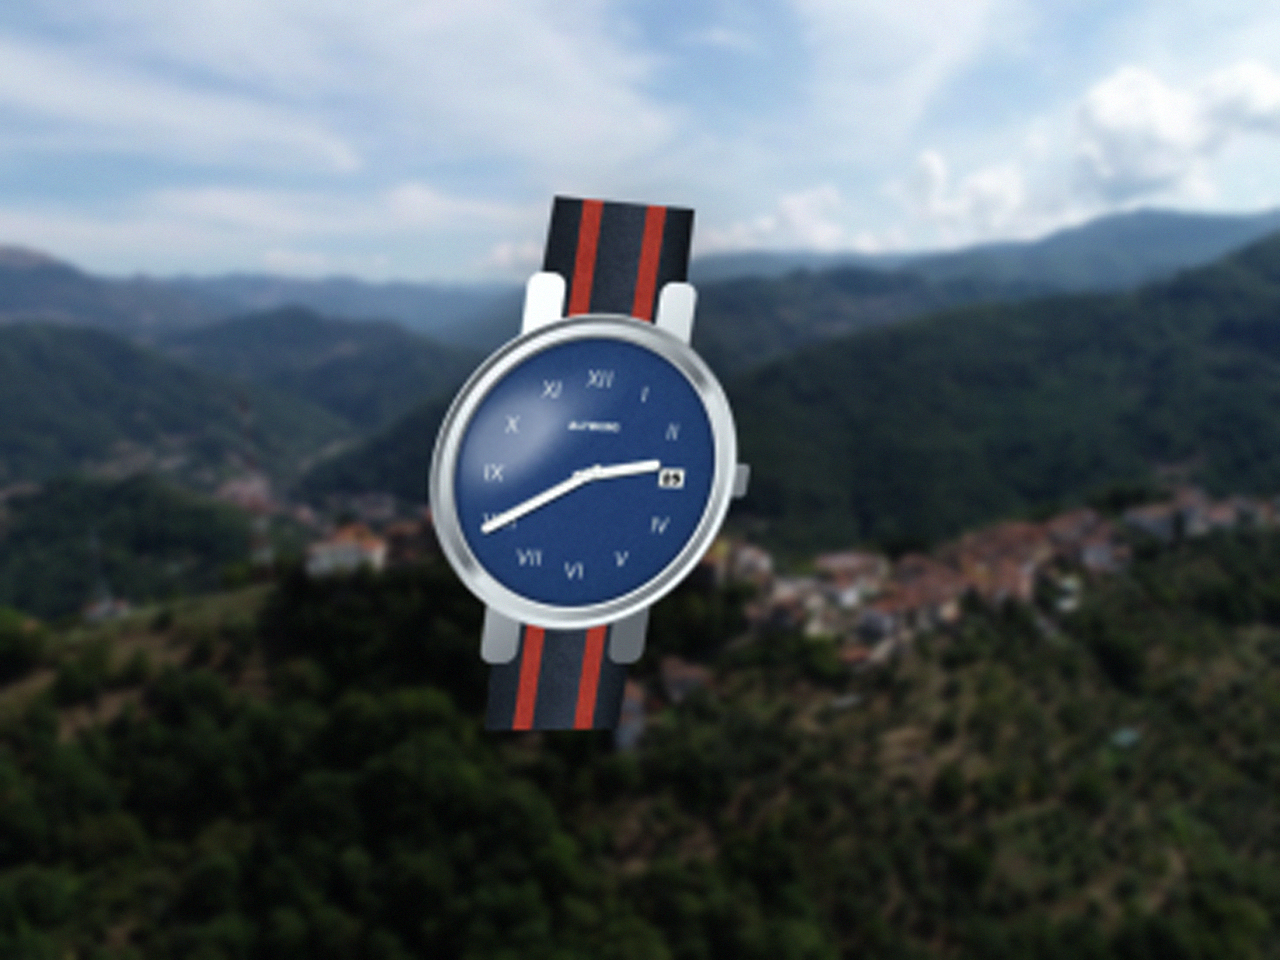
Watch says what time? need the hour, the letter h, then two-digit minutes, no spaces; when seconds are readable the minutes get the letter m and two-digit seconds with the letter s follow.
2h40
